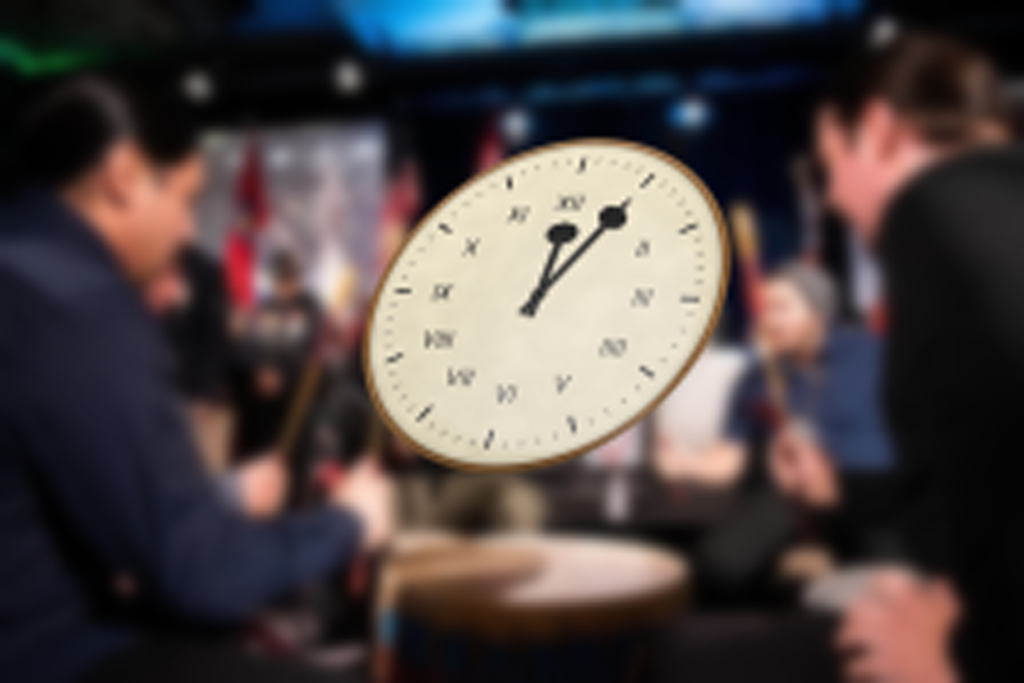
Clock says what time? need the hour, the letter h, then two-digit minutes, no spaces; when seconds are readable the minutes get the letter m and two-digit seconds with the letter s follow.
12h05
